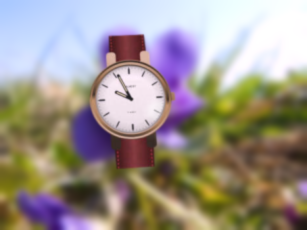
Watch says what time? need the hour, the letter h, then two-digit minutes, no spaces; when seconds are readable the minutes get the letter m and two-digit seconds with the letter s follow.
9h56
